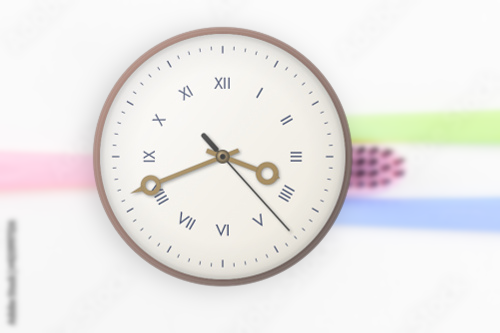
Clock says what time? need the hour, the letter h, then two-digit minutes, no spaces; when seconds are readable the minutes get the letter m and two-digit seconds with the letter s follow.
3h41m23s
